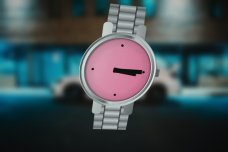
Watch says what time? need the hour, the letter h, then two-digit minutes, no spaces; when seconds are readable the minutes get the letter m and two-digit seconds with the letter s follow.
3h15
